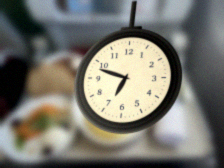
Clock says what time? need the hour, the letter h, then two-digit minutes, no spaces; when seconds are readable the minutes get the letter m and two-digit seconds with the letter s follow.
6h48
